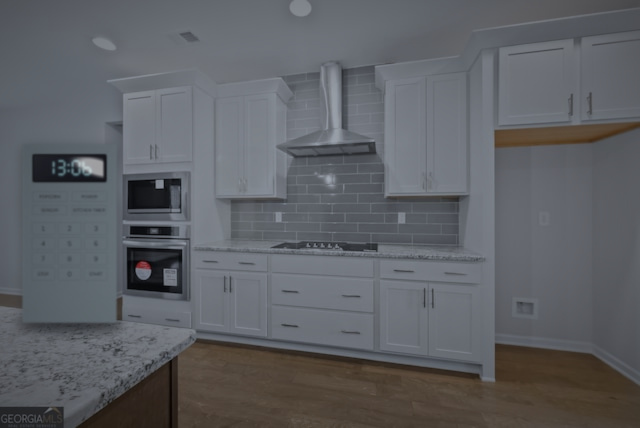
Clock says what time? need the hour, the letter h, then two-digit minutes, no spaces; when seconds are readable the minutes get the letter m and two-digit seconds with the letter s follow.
13h06
